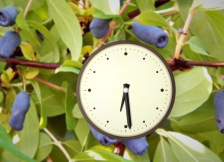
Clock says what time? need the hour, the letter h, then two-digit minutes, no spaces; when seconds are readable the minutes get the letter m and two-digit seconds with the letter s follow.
6h29
